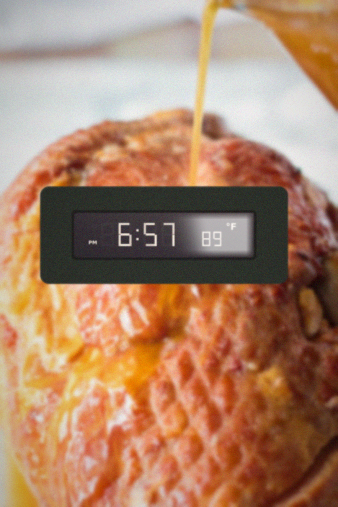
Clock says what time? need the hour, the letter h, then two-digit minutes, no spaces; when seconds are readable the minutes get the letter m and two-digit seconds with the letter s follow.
6h57
